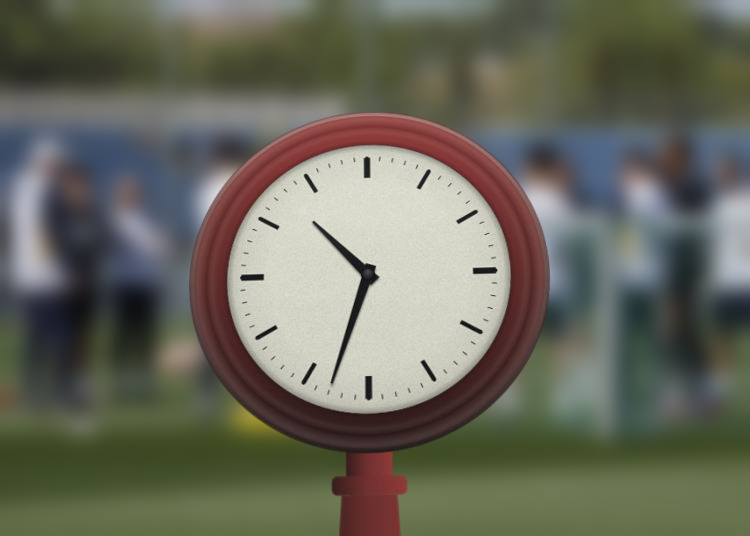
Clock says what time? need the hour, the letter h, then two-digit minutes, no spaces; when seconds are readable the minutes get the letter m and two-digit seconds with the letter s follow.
10h33
